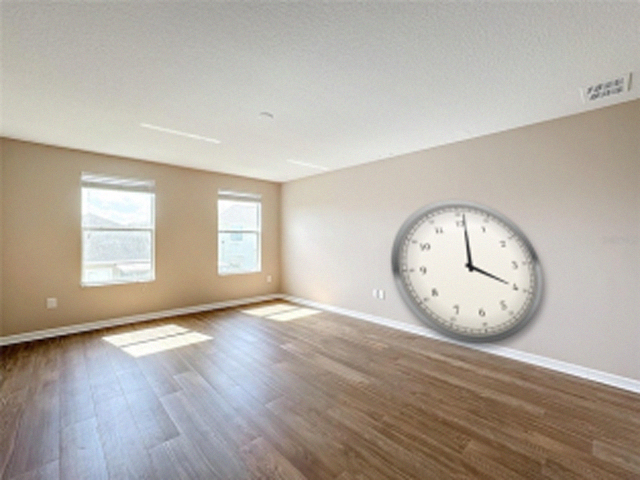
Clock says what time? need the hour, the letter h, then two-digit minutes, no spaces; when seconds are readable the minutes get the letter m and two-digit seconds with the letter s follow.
4h01
